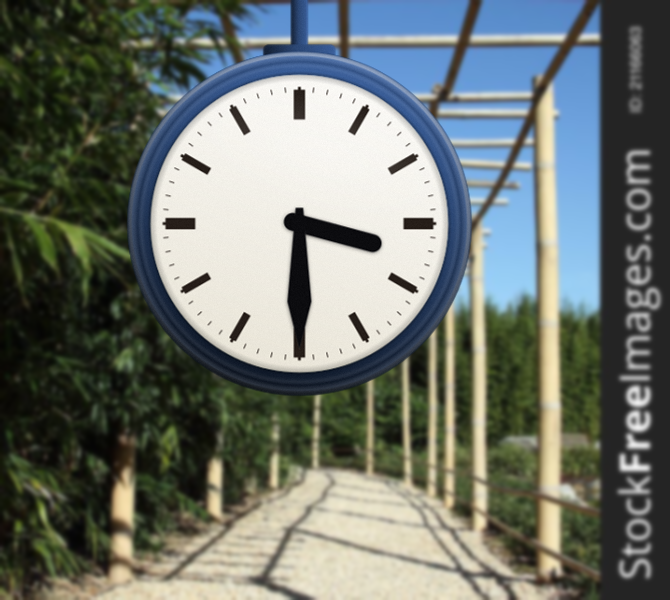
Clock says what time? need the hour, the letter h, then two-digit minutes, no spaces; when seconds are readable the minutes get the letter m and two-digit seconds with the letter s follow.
3h30
